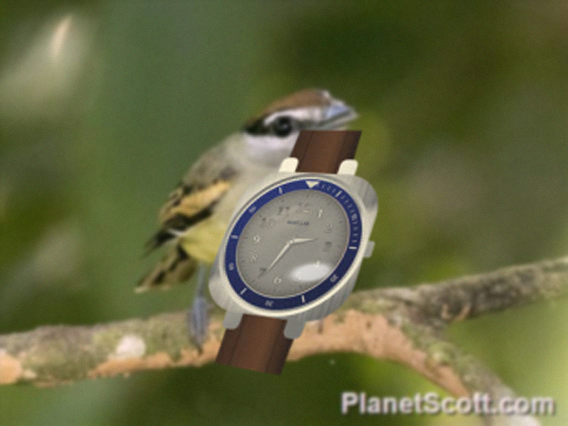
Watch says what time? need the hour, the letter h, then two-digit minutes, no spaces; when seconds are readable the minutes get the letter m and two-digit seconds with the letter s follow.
2h34
